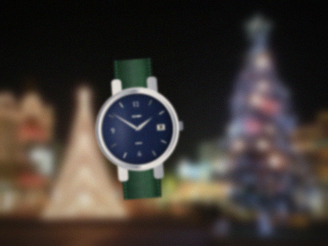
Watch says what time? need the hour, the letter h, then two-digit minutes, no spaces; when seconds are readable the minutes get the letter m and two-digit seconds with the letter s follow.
1h51
